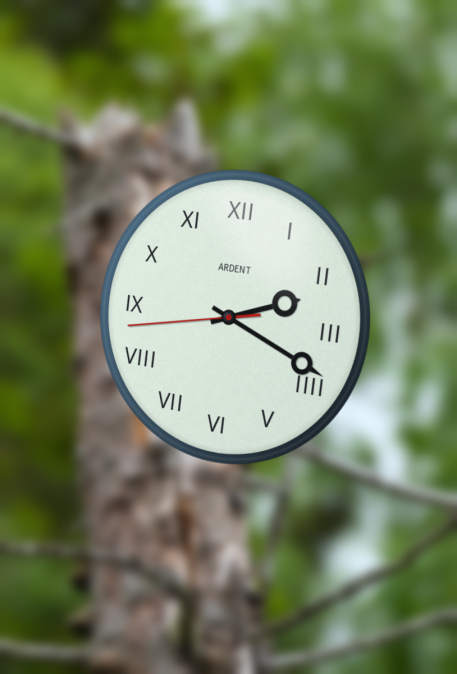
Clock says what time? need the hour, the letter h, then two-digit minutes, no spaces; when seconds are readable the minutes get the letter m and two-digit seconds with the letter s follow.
2h18m43s
